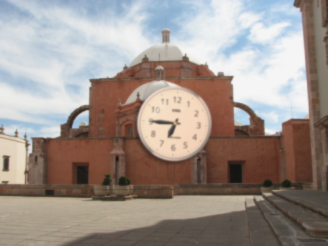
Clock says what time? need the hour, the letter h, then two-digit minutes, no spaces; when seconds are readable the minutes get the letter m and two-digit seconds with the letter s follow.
6h45
